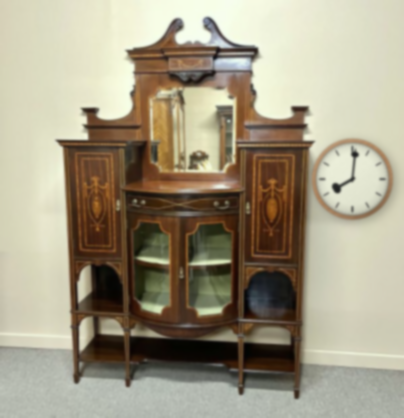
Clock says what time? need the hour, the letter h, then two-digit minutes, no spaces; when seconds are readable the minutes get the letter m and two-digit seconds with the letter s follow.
8h01
